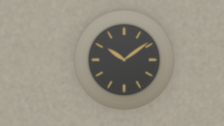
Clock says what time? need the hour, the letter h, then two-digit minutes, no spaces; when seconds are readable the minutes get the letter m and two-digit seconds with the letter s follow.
10h09
